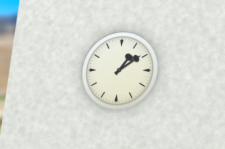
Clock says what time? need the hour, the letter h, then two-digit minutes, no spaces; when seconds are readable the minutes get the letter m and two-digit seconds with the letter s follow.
1h09
